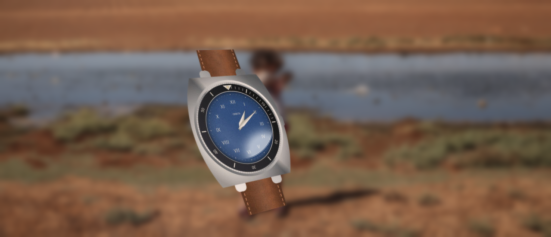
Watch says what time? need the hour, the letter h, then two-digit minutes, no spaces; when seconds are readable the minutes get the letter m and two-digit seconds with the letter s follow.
1h10
